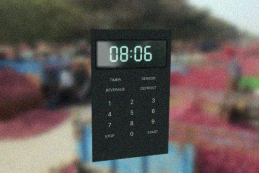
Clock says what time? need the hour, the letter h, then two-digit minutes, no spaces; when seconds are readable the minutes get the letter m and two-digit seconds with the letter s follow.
8h06
